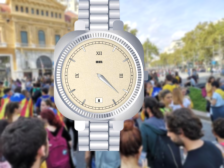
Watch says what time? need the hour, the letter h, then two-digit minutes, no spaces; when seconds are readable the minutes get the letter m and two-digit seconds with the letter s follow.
4h22
